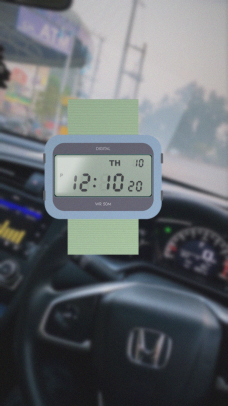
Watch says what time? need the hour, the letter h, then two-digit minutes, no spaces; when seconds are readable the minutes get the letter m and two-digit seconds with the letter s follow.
12h10m20s
